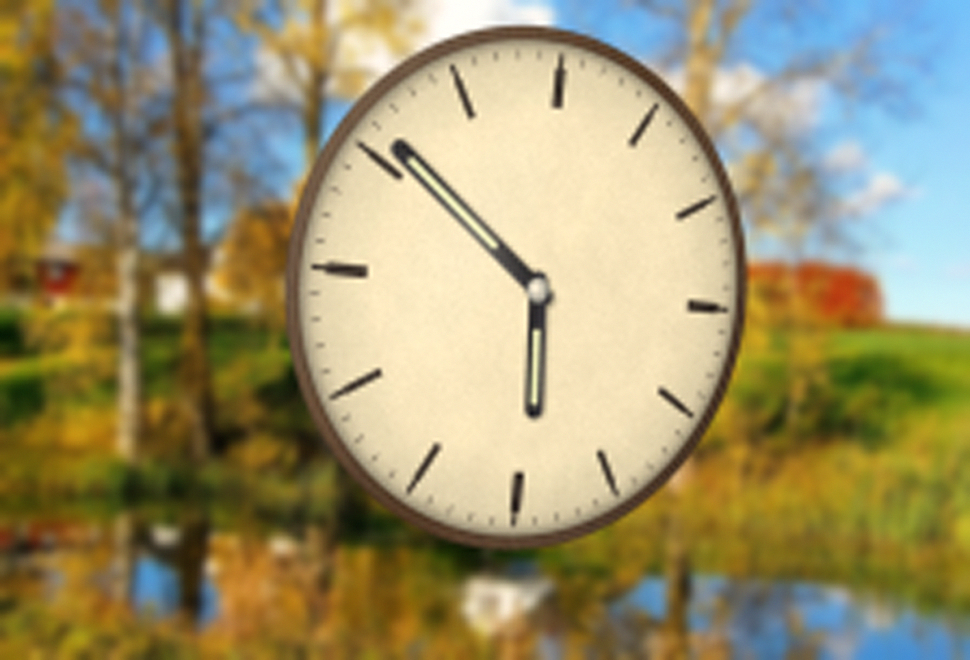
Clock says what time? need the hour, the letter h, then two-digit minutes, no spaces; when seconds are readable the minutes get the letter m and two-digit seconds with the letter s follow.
5h51
